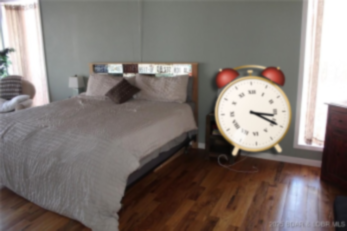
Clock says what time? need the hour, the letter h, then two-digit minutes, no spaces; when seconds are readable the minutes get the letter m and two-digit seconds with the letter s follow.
3h20
